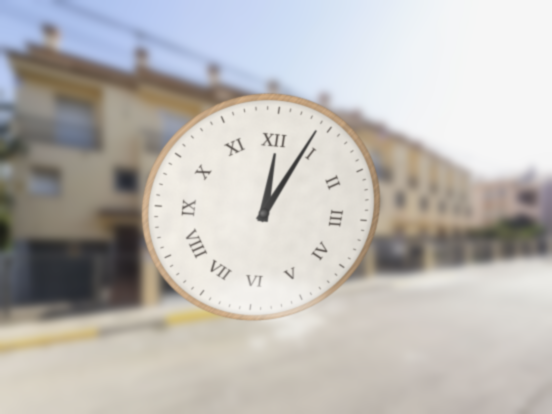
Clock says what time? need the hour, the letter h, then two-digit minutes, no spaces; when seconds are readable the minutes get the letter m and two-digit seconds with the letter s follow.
12h04
